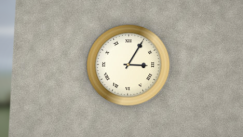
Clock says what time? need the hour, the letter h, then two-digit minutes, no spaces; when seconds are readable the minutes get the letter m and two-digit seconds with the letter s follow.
3h05
